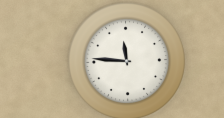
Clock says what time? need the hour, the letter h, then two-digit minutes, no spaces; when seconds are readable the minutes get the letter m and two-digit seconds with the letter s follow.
11h46
